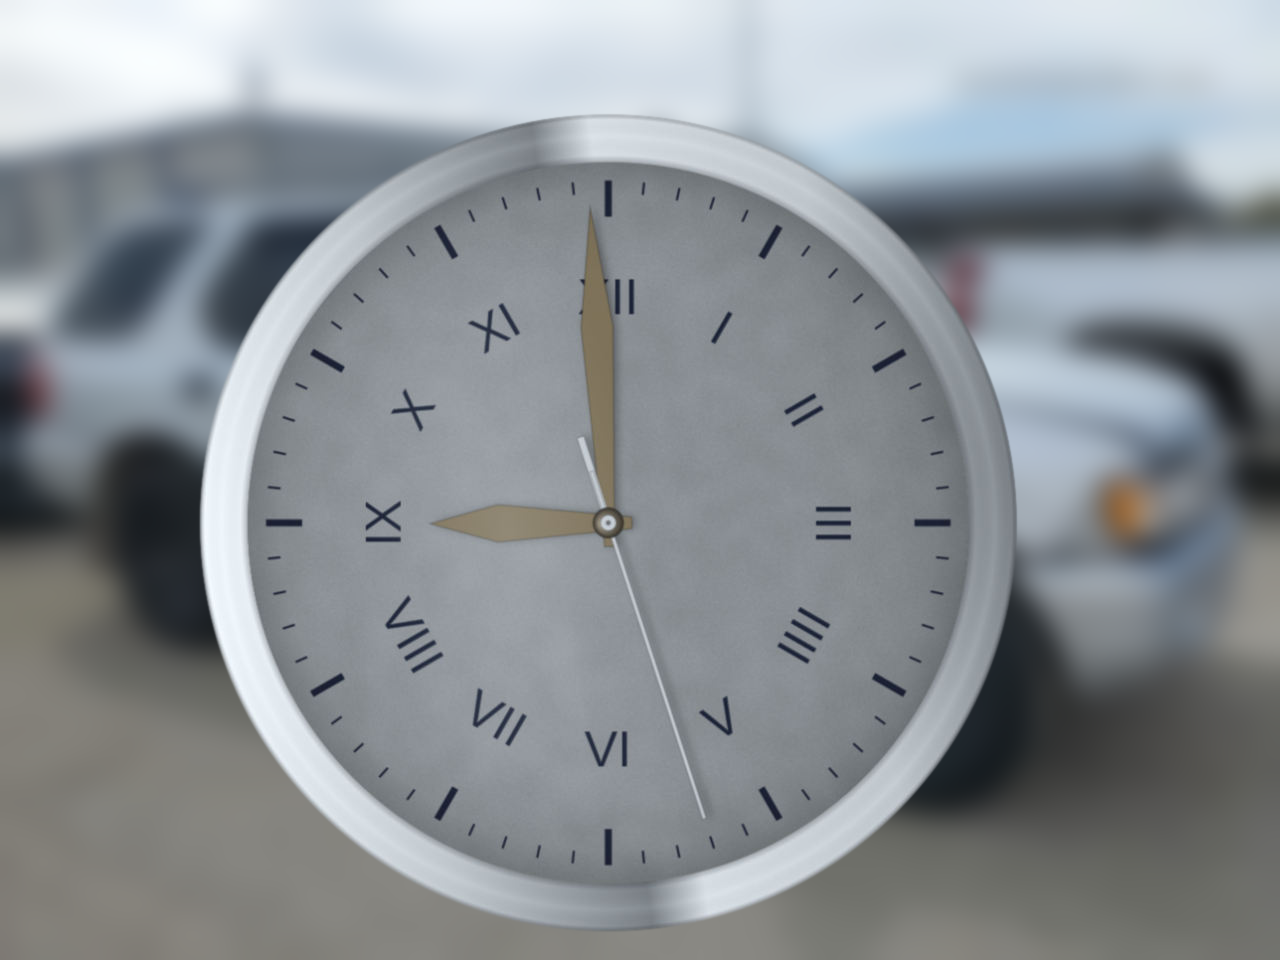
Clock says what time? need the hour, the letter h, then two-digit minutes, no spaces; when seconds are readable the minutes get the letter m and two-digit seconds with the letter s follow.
8h59m27s
